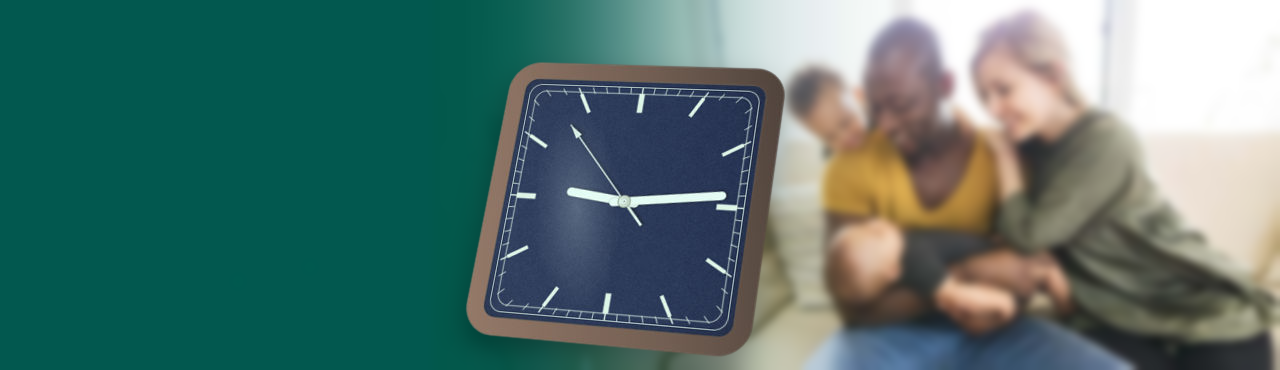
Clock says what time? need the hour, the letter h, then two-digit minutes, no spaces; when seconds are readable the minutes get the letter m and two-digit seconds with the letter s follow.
9h13m53s
